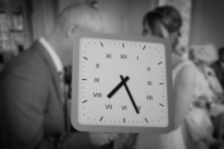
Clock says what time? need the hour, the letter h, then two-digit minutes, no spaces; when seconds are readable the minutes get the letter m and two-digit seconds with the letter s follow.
7h26
